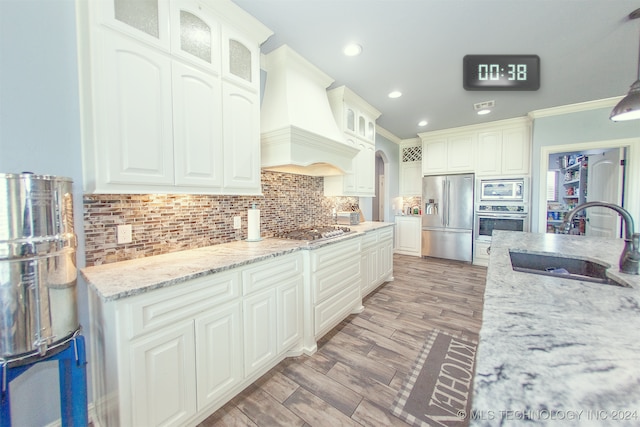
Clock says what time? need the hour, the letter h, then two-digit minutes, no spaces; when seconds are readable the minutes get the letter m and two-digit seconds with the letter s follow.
0h38
